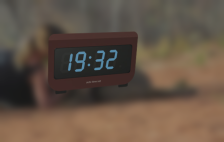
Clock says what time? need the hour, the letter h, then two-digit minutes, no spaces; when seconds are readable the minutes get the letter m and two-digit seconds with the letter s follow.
19h32
